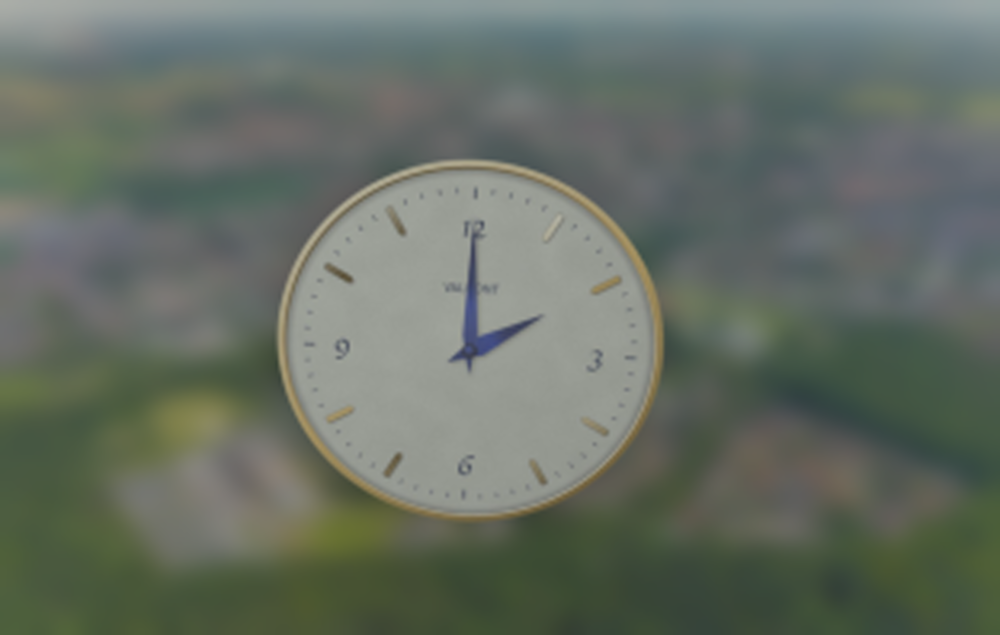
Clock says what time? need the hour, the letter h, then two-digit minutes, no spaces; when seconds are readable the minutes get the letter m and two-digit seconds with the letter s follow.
2h00
